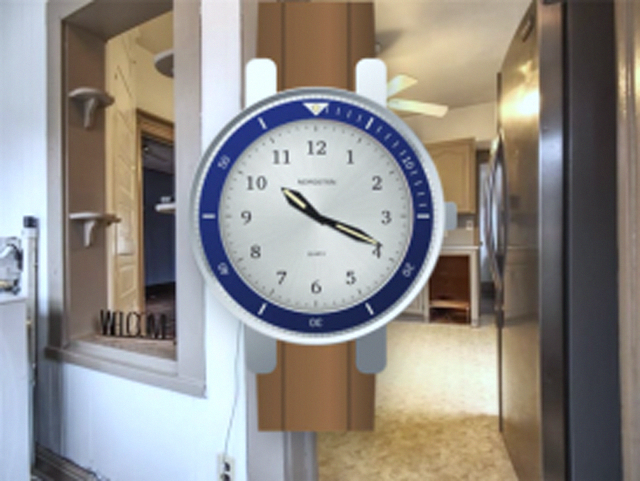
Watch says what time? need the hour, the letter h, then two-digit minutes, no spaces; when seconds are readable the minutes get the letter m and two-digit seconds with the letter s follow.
10h19
